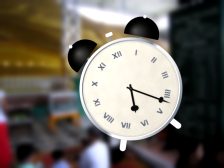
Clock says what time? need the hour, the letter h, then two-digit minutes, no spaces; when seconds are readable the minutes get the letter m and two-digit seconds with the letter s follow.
6h22
